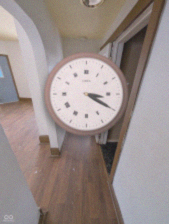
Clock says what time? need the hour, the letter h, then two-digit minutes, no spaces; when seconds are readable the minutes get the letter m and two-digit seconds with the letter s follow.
3h20
